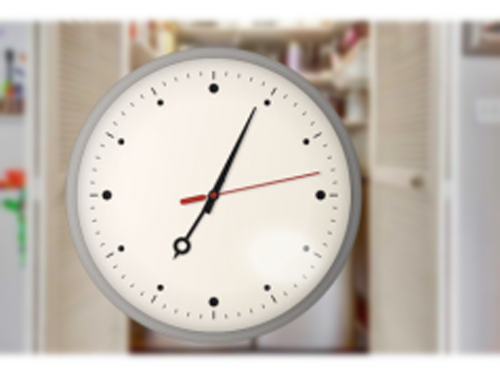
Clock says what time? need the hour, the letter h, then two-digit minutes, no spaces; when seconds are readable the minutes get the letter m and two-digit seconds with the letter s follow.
7h04m13s
